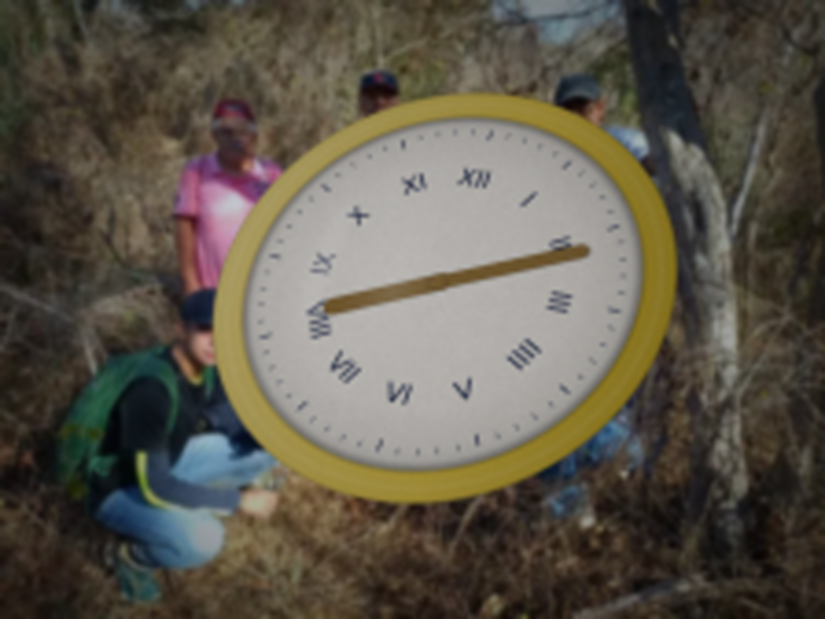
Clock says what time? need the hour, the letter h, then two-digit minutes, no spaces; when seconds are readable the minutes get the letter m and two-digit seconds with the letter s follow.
8h11
